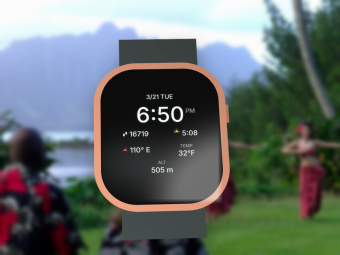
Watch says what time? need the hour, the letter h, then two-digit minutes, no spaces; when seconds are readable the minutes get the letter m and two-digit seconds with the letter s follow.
6h50
